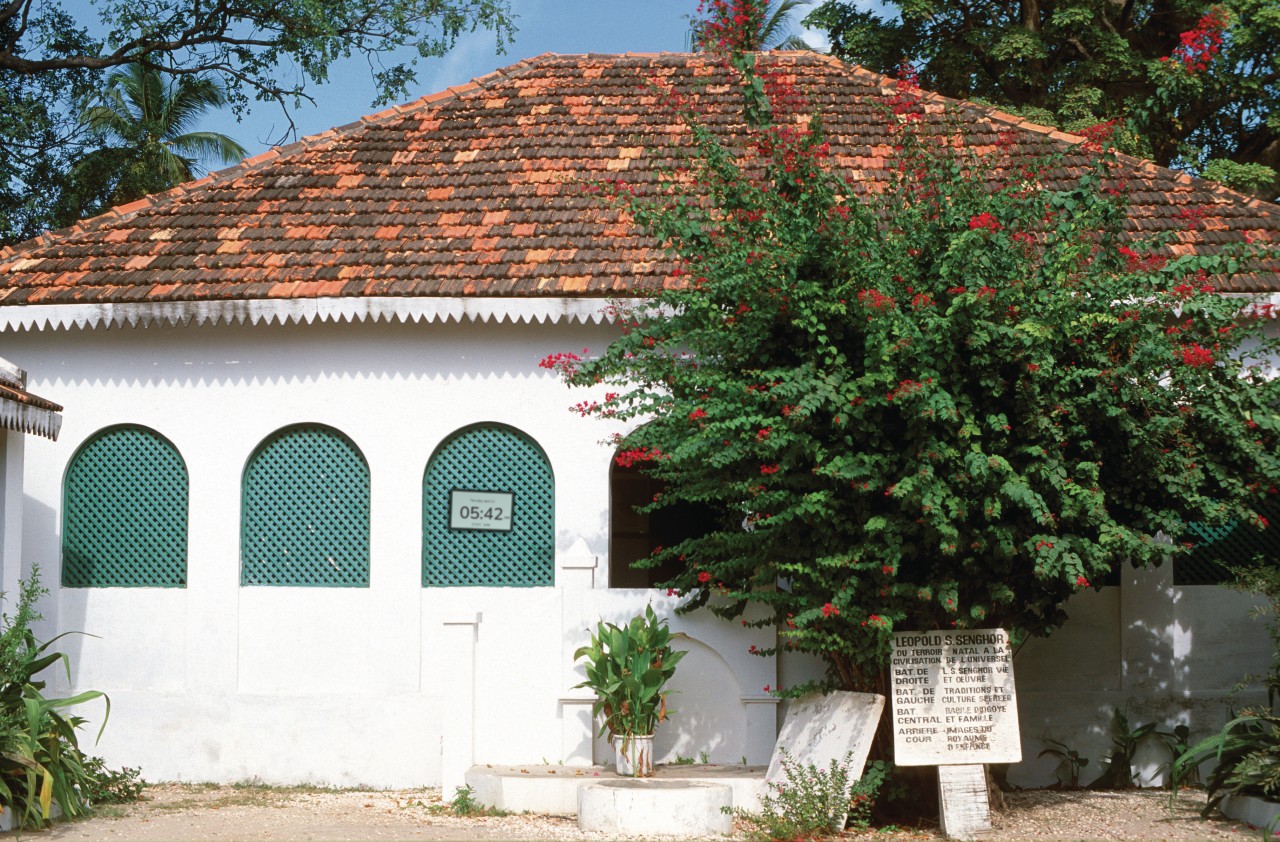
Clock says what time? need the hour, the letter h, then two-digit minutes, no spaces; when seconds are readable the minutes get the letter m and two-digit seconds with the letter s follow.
5h42
